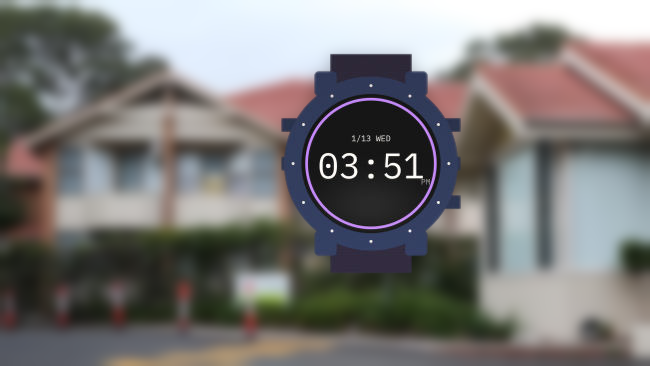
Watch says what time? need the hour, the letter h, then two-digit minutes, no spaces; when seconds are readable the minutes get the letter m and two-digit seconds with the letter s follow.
3h51
